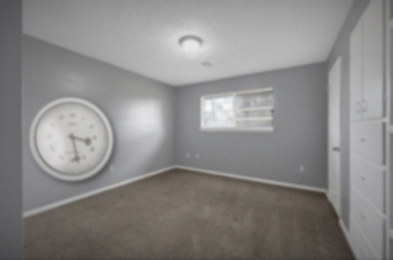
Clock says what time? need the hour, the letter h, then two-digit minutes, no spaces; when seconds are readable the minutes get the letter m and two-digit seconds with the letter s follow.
3h28
